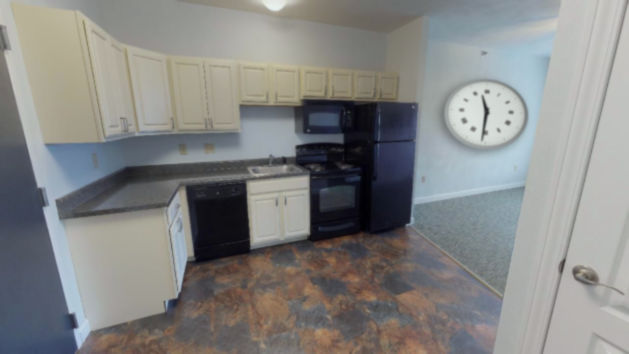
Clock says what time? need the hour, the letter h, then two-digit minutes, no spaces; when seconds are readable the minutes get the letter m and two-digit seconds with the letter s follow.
11h31
